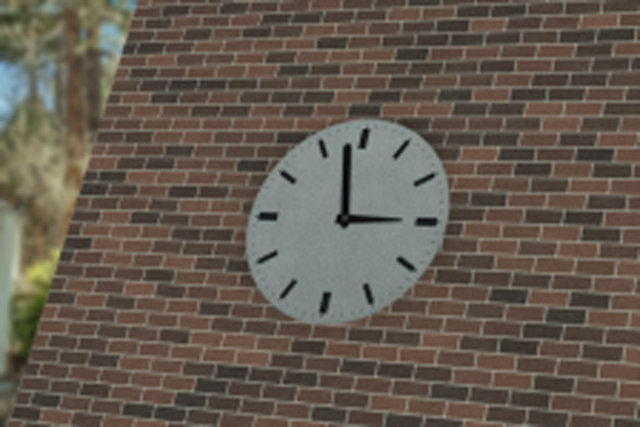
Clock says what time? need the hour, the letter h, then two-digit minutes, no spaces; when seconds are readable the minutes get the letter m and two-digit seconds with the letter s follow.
2h58
